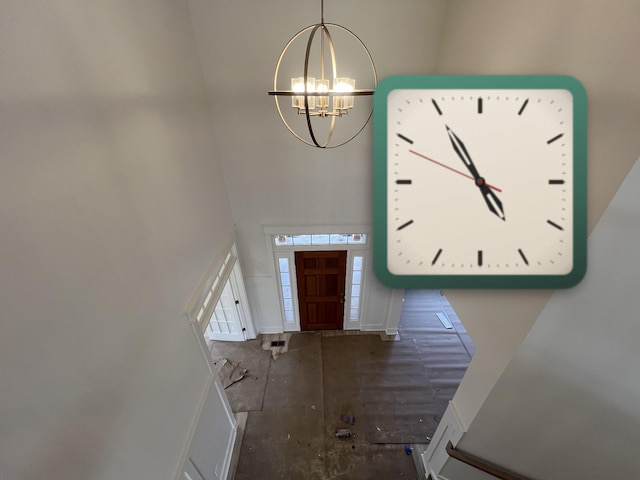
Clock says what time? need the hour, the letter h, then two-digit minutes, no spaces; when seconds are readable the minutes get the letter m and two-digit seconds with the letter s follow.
4h54m49s
